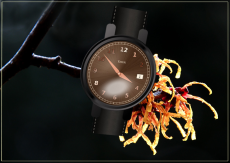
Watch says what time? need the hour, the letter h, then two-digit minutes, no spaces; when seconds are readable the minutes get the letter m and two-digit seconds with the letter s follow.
3h52
